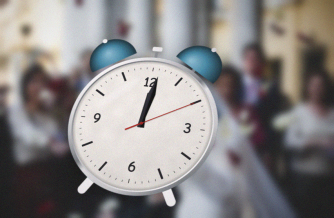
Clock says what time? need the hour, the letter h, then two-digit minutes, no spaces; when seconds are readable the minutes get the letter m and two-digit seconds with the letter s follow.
12h01m10s
